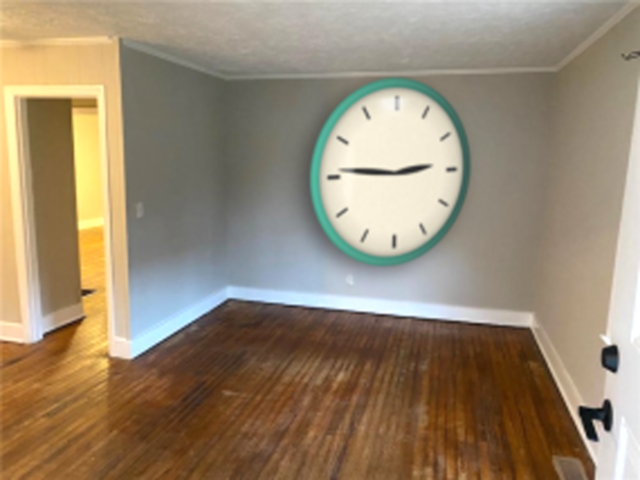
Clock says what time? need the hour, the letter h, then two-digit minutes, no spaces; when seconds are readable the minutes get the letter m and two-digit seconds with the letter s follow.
2h46
